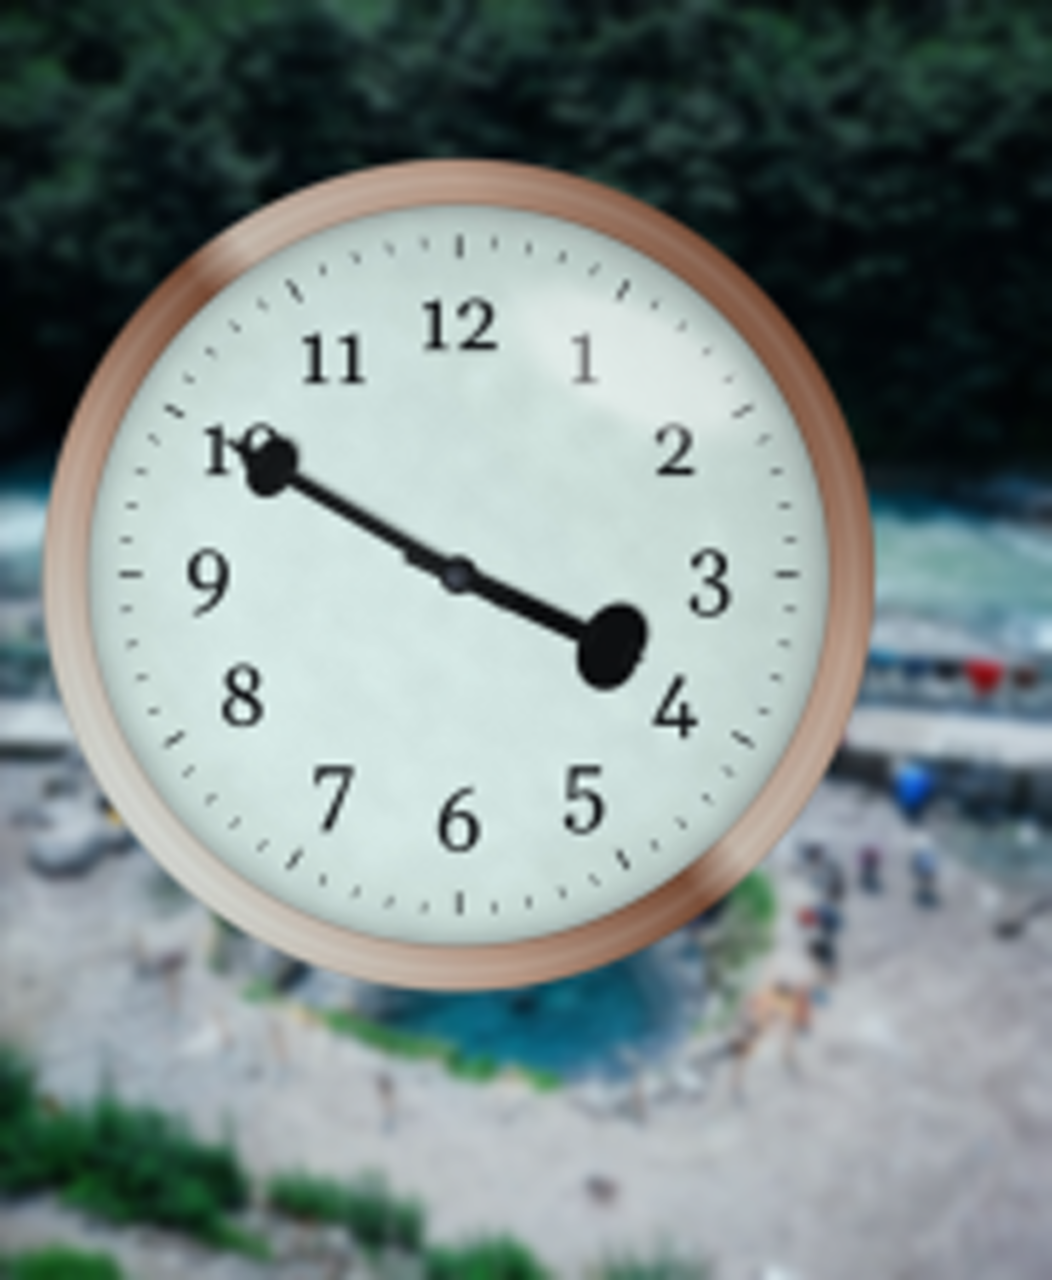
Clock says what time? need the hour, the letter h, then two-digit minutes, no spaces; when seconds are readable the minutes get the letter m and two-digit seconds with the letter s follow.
3h50
